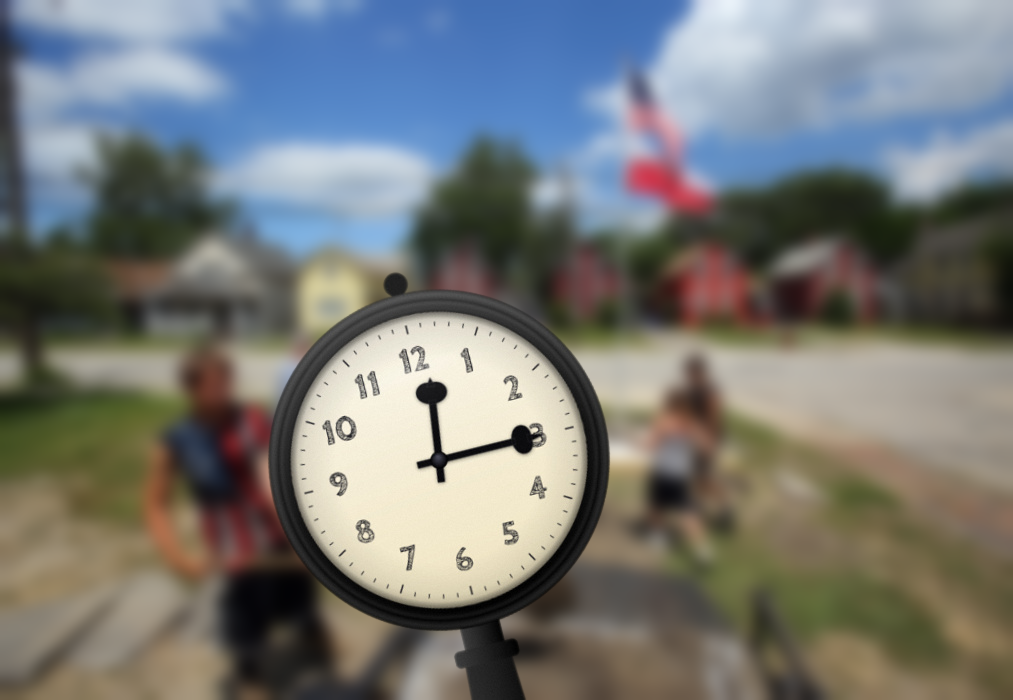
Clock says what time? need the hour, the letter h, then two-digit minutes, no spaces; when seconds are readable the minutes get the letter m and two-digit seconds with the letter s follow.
12h15
